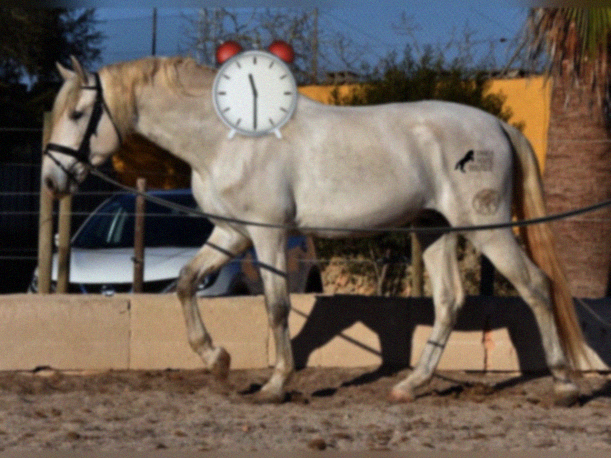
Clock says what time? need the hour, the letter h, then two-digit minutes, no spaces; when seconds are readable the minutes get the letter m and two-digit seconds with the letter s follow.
11h30
